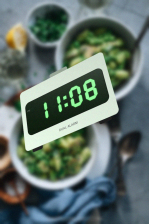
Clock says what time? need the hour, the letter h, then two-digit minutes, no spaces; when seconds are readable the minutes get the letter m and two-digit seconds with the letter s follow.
11h08
